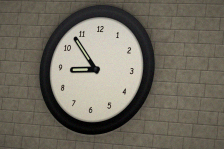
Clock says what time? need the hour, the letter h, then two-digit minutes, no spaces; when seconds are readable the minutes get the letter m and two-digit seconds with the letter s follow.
8h53
